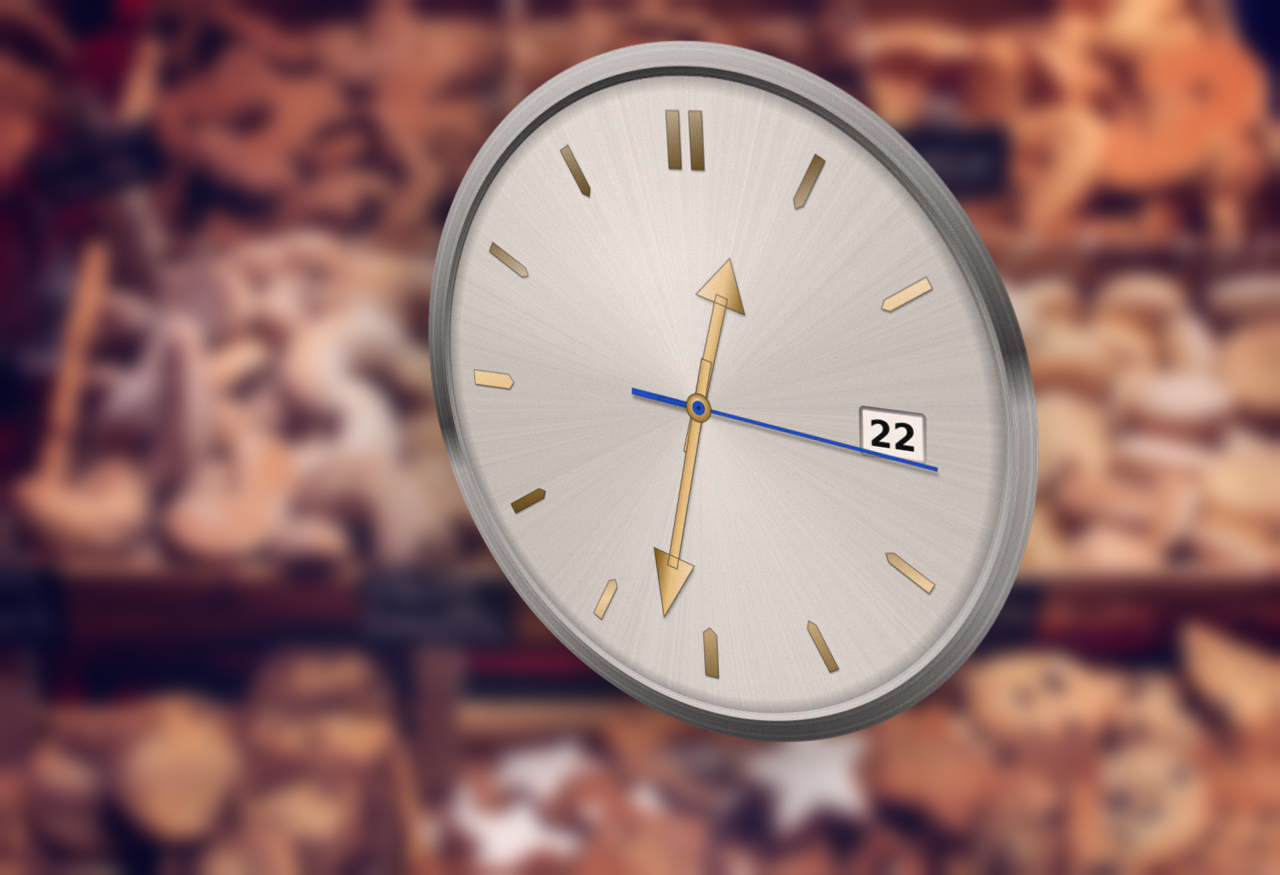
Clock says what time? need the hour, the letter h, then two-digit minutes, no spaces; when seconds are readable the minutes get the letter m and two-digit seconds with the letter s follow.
12h32m16s
